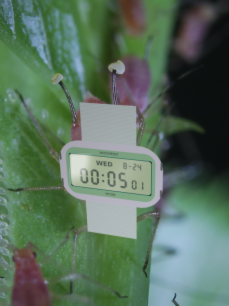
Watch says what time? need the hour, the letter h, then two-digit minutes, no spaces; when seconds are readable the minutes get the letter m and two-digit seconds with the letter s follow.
0h05m01s
